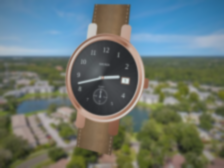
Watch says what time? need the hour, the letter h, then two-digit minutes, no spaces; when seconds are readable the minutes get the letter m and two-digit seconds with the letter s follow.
2h42
